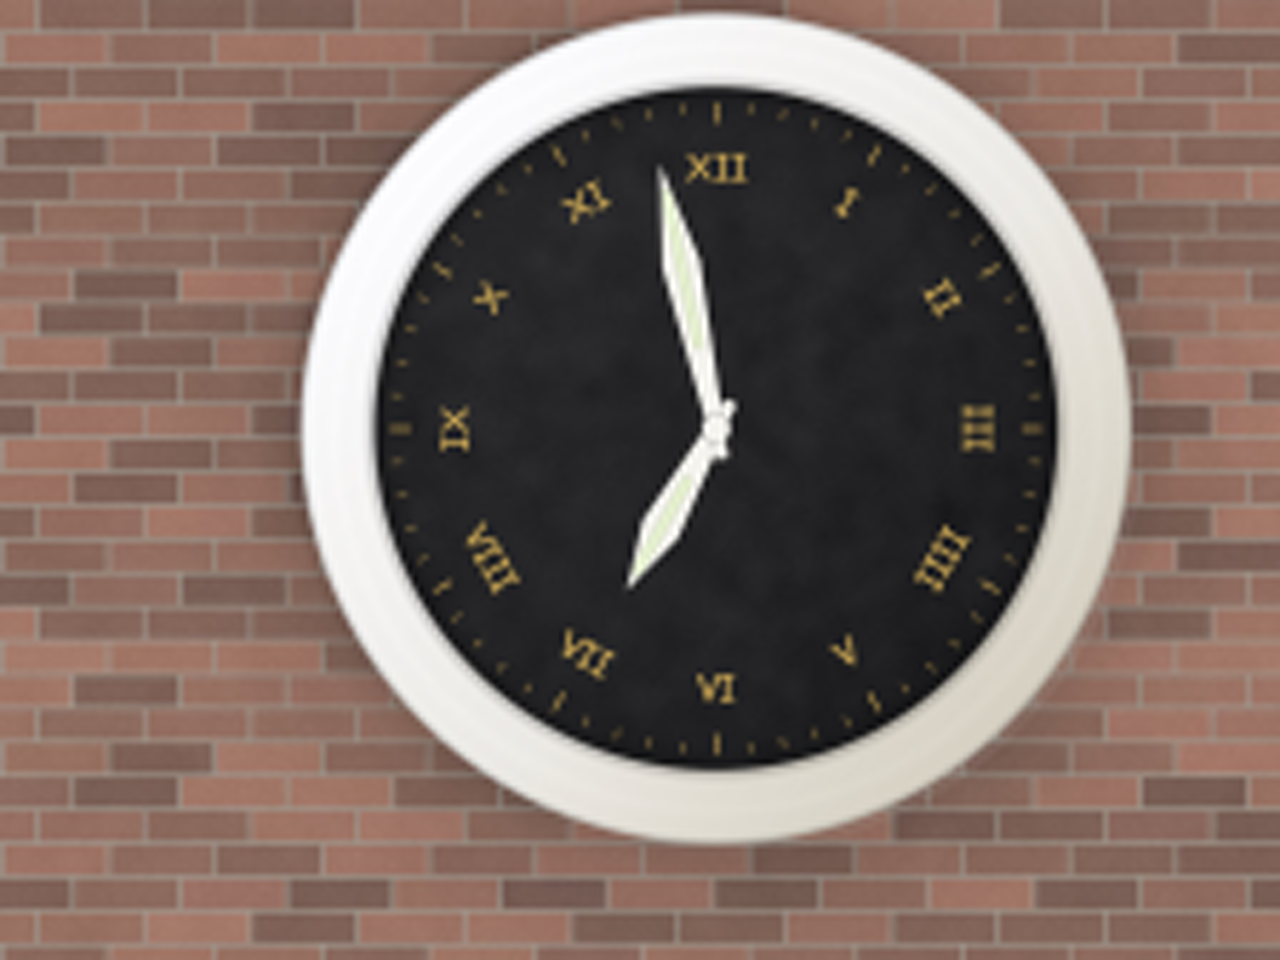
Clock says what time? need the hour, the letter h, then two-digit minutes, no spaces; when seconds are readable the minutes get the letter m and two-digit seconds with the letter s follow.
6h58
